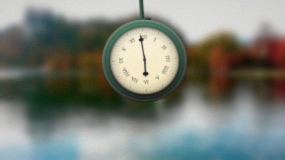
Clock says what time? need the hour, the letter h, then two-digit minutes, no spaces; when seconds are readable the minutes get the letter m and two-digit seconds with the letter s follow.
5h59
